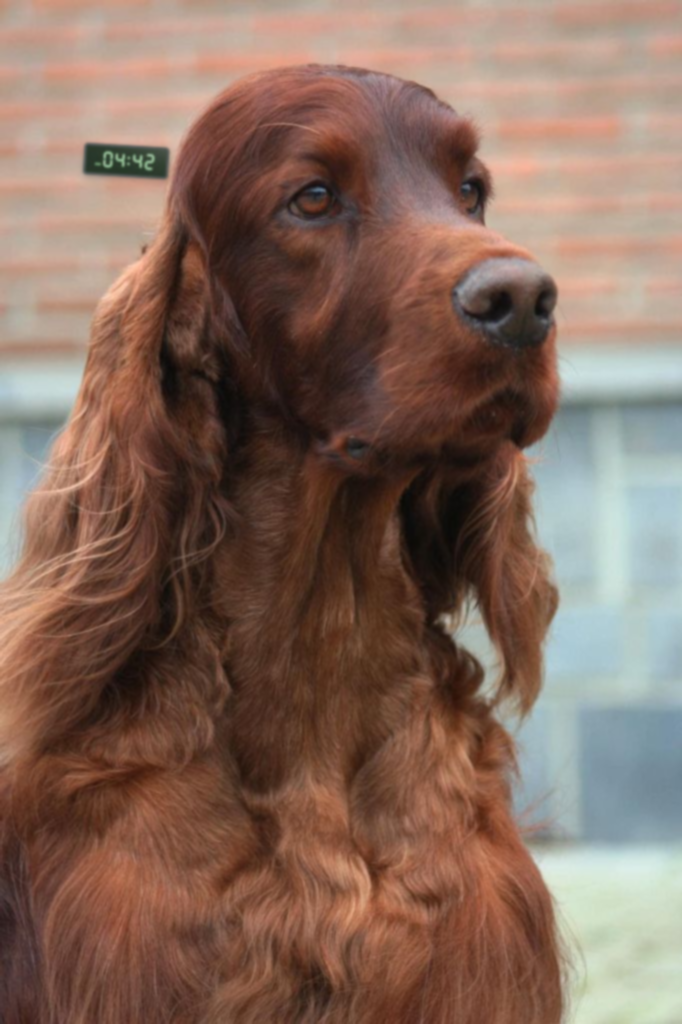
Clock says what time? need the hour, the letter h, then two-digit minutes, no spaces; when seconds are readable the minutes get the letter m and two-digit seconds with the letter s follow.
4h42
